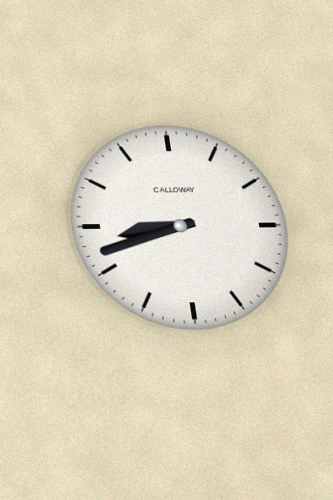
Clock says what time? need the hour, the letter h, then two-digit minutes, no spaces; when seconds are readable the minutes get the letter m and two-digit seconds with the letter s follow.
8h42
